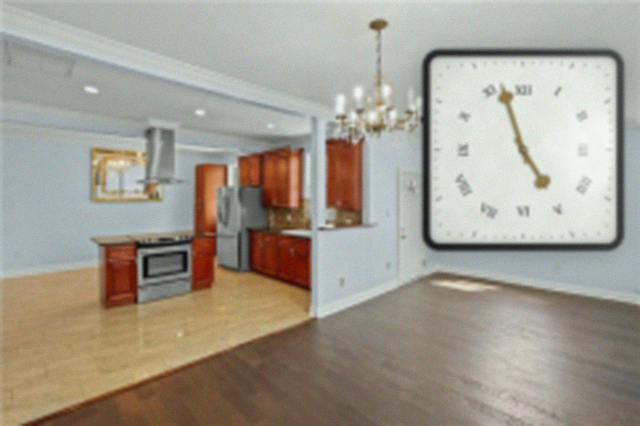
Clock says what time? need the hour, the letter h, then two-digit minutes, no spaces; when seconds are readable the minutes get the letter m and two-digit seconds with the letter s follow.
4h57
